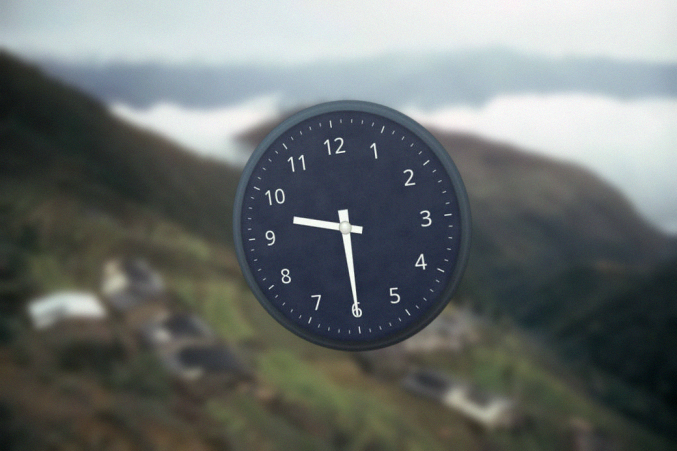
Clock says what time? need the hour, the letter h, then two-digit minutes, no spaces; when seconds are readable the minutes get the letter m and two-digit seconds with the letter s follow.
9h30
